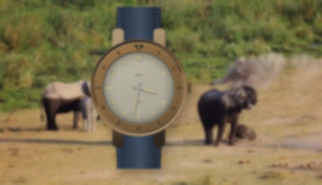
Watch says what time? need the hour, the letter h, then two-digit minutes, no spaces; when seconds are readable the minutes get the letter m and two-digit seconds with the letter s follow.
3h32
